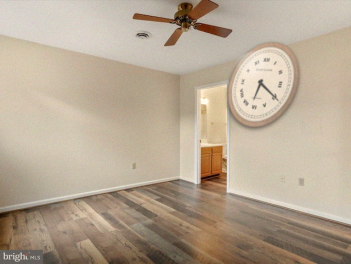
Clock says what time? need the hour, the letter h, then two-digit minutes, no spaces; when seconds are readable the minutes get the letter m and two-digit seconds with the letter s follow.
6h20
